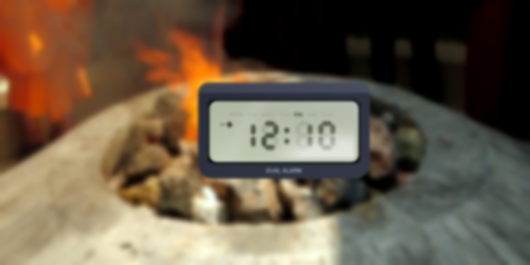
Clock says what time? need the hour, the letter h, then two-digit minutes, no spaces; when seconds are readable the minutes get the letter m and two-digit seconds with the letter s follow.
12h10
